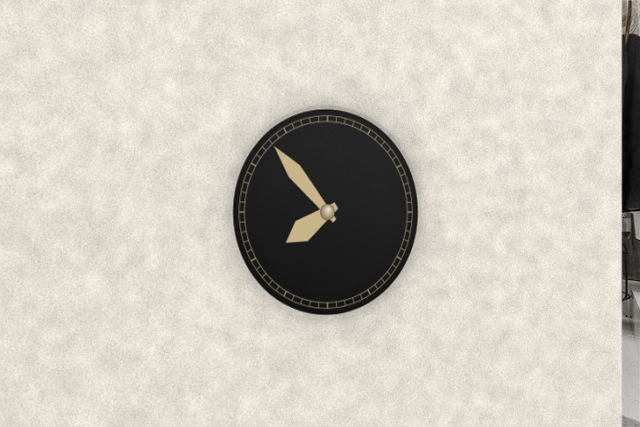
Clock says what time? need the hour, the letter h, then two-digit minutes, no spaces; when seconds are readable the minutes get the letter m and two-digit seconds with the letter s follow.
7h53
